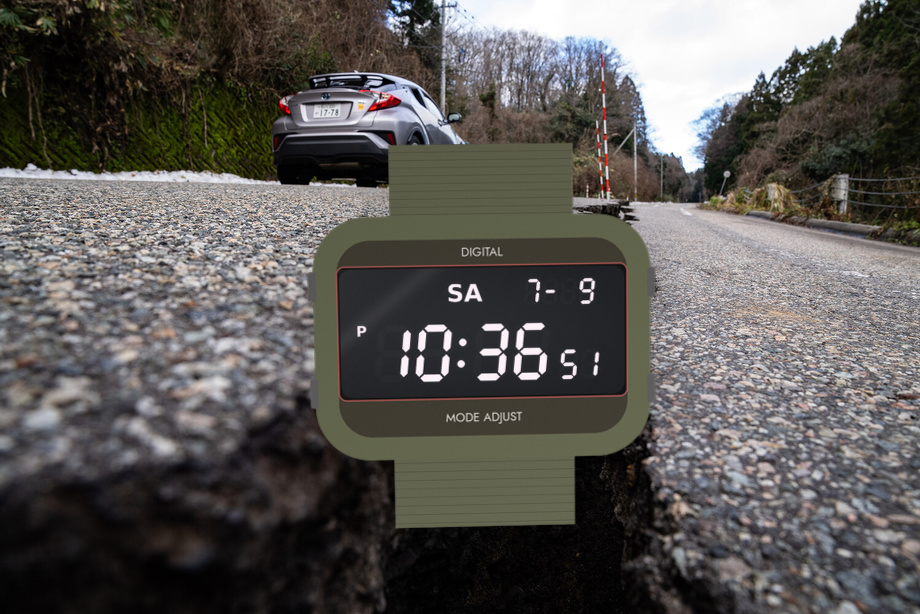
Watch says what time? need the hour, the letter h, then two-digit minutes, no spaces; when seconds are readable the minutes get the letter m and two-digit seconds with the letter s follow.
10h36m51s
